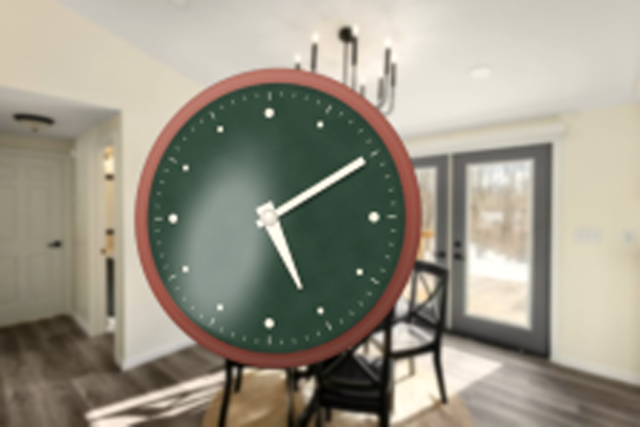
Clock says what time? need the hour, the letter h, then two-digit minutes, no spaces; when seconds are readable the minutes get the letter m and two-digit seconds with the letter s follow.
5h10
